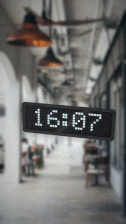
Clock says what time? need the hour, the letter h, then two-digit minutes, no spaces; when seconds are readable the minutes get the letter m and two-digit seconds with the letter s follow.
16h07
